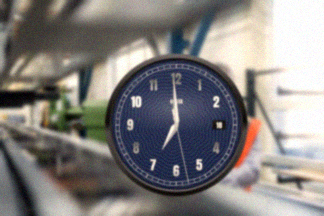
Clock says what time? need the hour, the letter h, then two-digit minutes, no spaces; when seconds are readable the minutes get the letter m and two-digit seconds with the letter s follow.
6h59m28s
